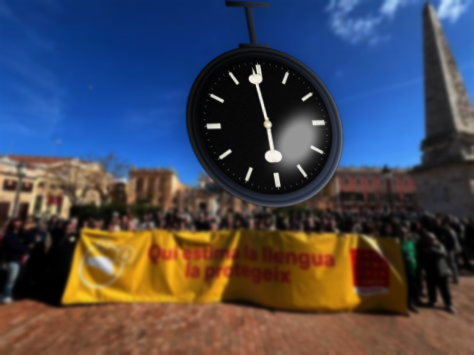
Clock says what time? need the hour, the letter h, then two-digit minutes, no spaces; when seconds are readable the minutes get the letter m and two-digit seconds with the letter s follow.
5h59
